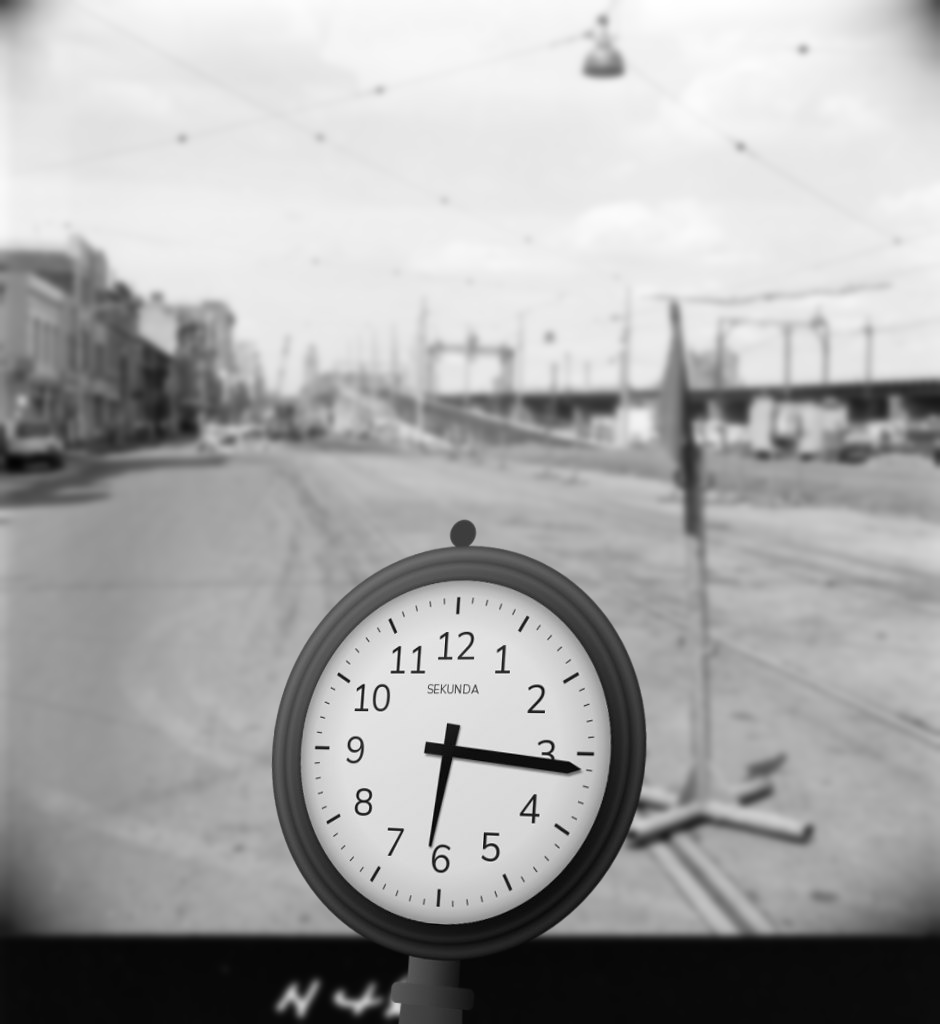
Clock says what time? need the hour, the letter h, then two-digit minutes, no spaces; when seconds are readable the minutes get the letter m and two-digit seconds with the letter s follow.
6h16
